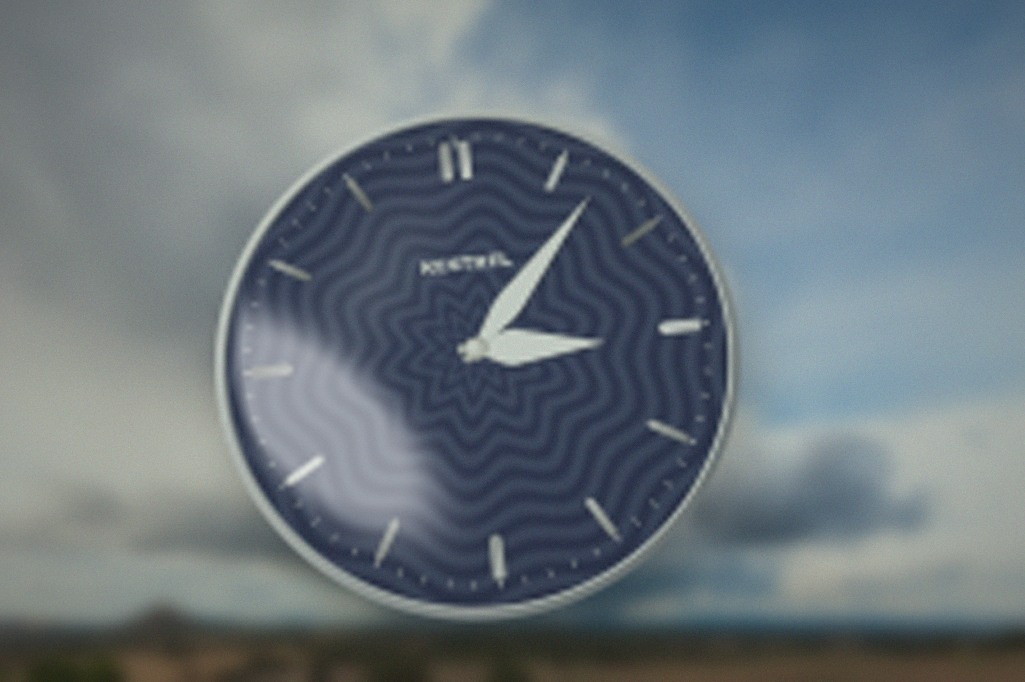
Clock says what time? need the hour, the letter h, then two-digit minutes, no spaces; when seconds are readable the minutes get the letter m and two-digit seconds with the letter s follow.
3h07
